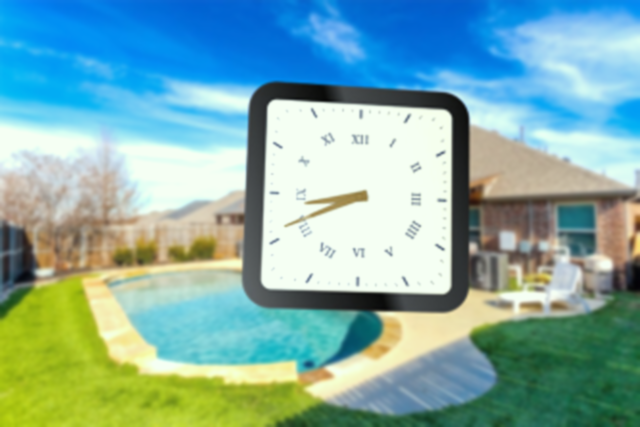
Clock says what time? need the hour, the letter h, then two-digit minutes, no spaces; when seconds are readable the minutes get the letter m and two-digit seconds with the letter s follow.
8h41
